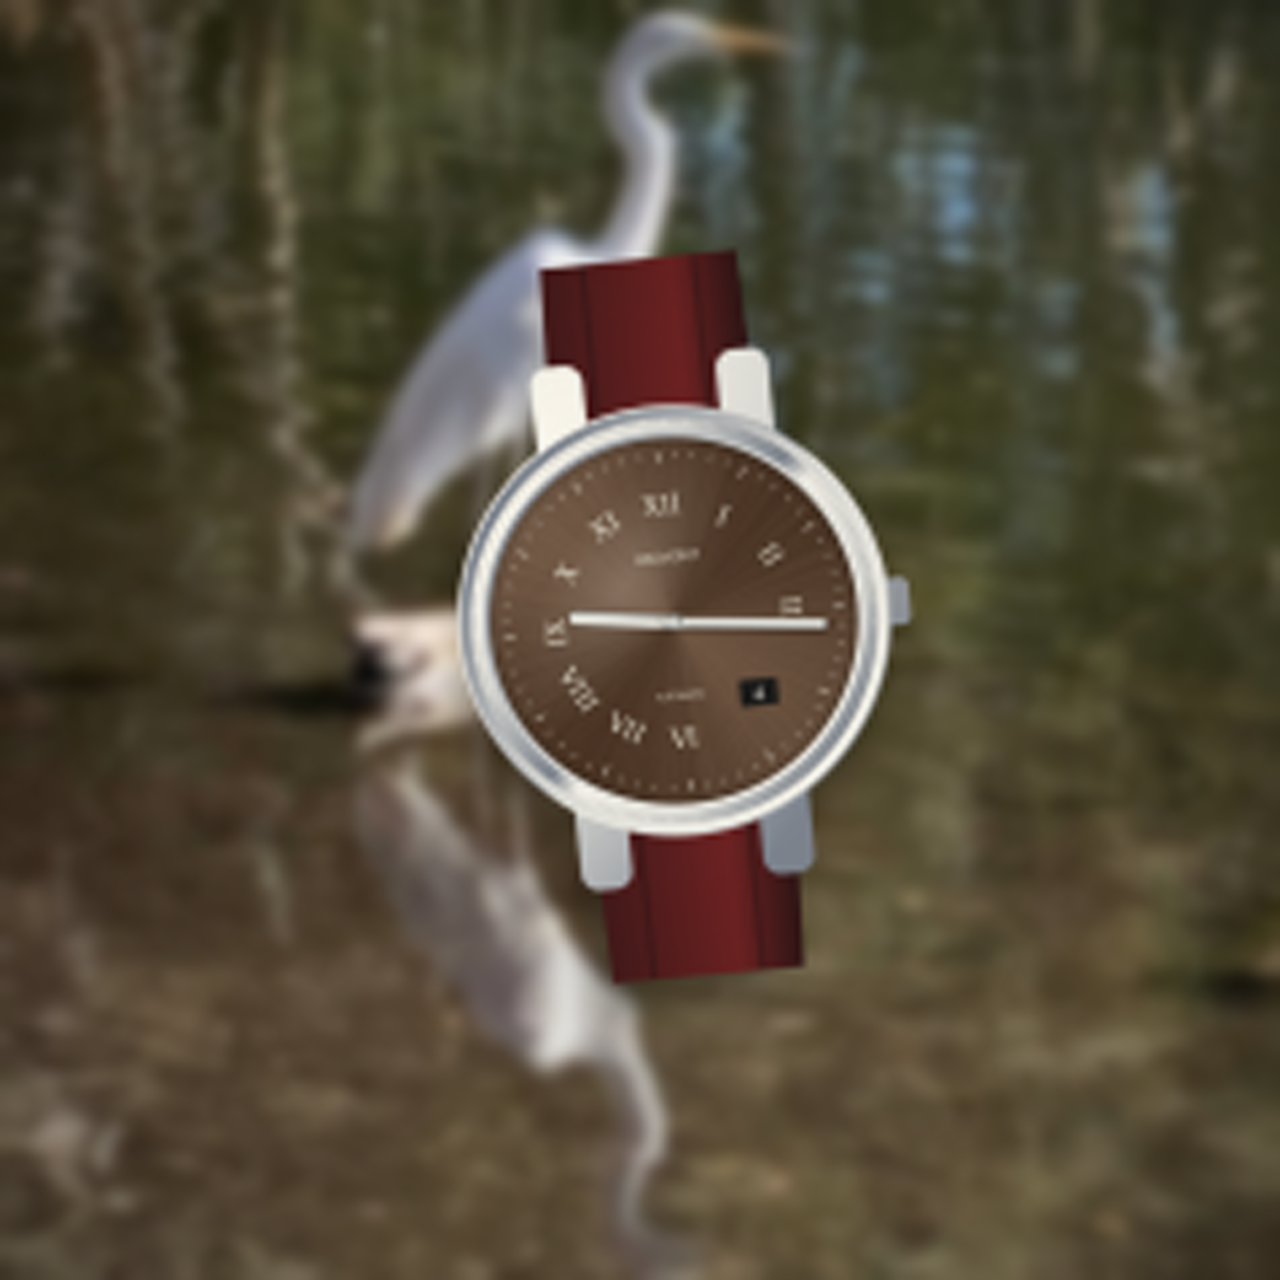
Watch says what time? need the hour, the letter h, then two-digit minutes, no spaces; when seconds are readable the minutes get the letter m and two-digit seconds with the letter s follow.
9h16
